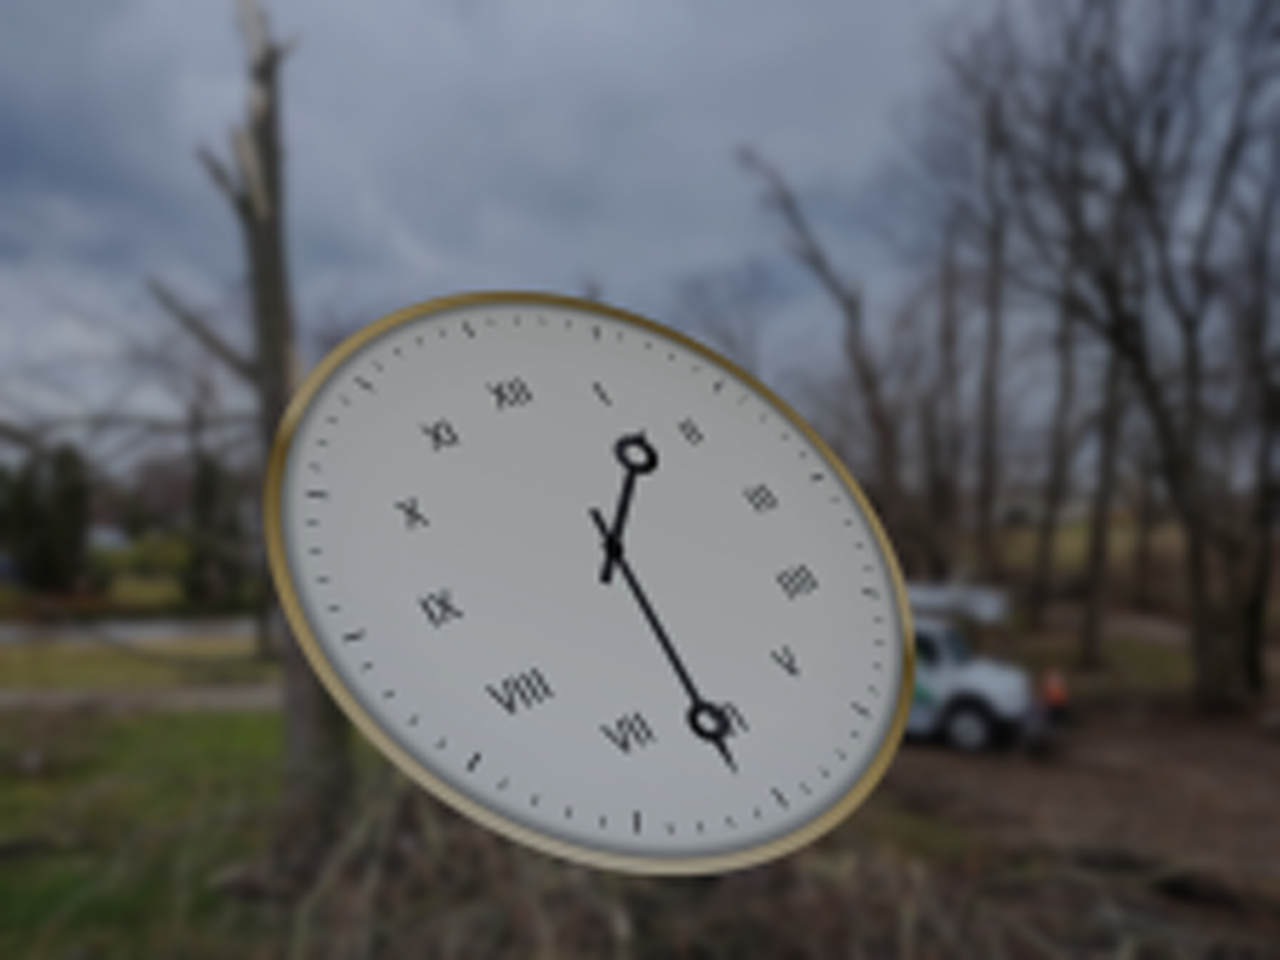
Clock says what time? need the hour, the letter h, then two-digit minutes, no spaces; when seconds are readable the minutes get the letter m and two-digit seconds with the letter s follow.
1h31
